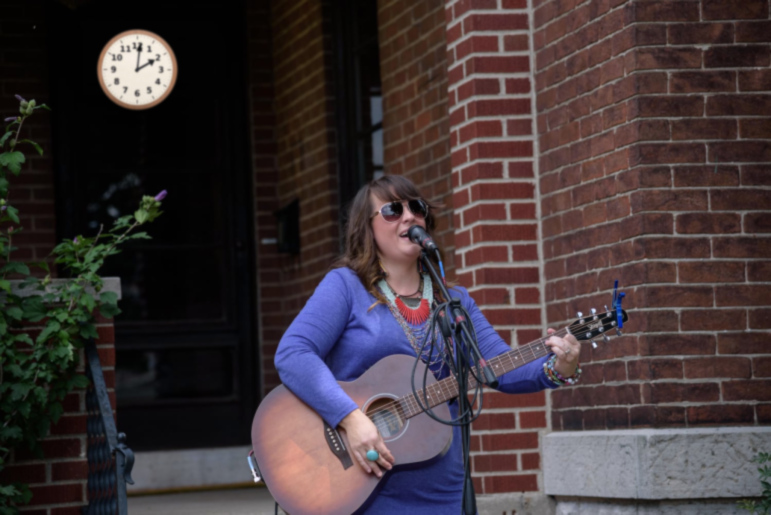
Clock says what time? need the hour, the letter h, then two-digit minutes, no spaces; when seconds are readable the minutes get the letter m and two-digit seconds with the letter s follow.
2h01
